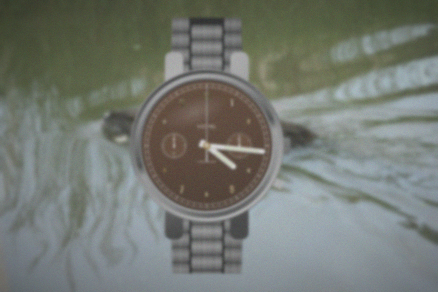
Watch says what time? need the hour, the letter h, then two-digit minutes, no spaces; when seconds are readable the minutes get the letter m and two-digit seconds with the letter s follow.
4h16
